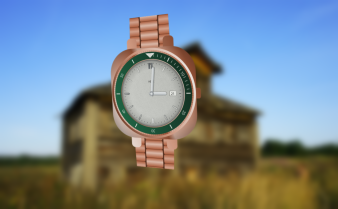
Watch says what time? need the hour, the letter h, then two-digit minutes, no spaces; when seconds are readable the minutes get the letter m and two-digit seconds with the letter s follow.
3h01
